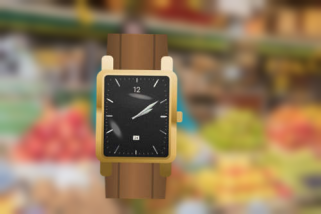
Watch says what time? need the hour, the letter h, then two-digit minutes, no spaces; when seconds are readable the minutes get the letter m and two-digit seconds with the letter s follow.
2h09
